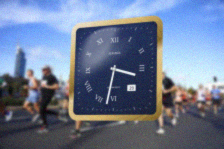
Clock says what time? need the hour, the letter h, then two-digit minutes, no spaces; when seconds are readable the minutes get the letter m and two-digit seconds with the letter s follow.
3h32
